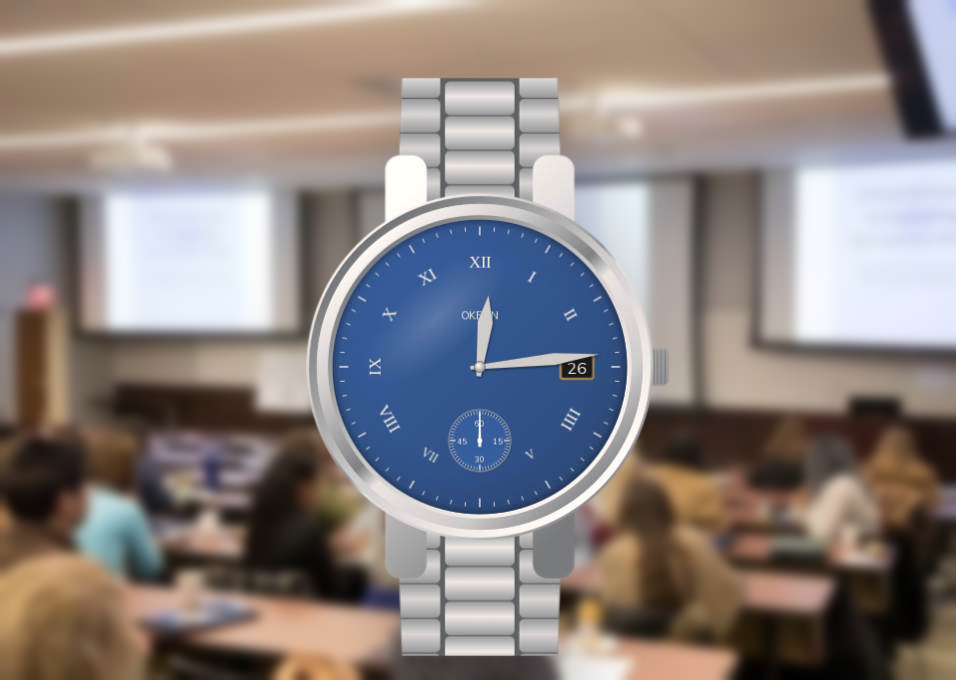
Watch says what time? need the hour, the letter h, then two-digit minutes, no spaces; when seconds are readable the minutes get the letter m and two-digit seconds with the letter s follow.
12h14
